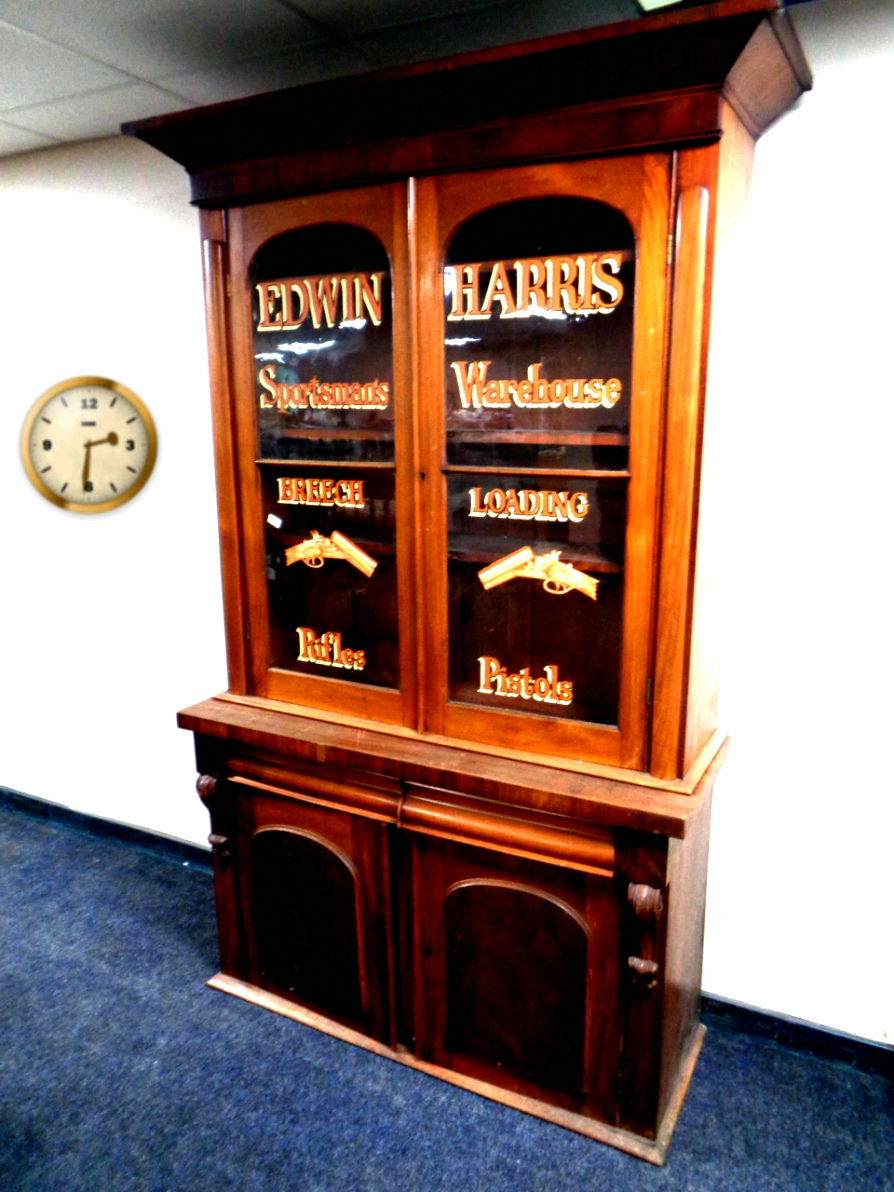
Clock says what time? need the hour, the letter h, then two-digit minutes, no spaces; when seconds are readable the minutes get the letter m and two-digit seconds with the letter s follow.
2h31
